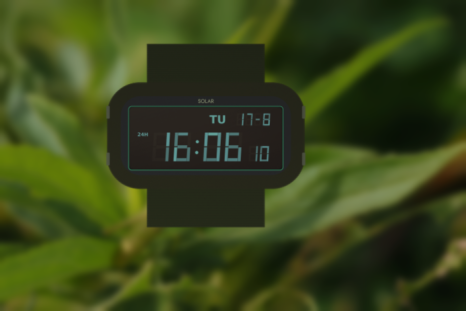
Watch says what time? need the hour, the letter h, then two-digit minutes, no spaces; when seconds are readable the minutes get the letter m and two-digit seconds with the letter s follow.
16h06m10s
